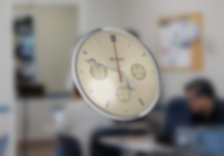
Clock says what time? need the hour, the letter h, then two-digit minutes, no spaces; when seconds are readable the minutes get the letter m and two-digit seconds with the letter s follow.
4h48
